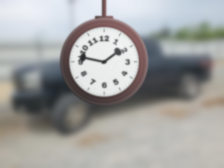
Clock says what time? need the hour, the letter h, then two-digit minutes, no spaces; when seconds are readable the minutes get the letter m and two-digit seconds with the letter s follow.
1h47
